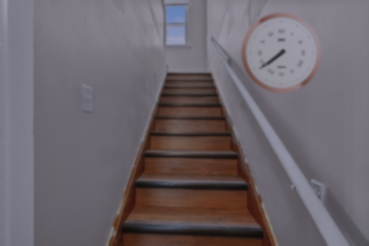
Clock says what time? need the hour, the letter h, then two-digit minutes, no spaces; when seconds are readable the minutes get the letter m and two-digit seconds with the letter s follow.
7h39
